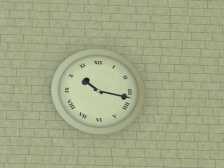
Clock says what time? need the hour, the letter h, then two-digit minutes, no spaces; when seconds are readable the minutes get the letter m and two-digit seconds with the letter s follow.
10h17
